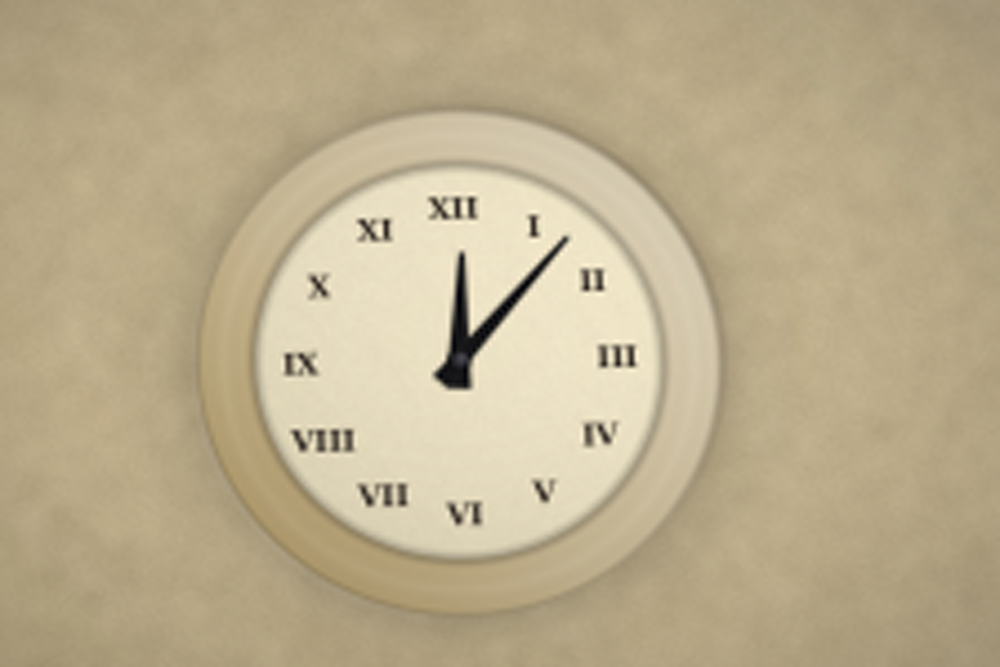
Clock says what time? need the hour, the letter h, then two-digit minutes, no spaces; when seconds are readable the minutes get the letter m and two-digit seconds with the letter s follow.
12h07
